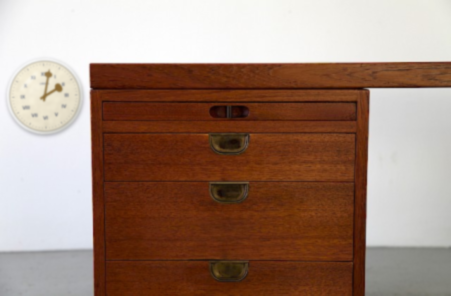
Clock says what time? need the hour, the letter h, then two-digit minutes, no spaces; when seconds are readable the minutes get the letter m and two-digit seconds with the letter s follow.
2h02
